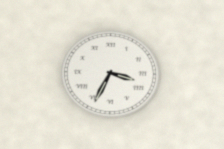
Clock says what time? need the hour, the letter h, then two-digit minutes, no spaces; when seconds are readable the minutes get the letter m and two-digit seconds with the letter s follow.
3h34
